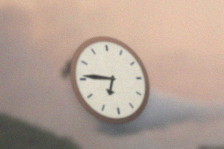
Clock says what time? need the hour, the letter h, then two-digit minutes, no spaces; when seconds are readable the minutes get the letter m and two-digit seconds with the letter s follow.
6h46
